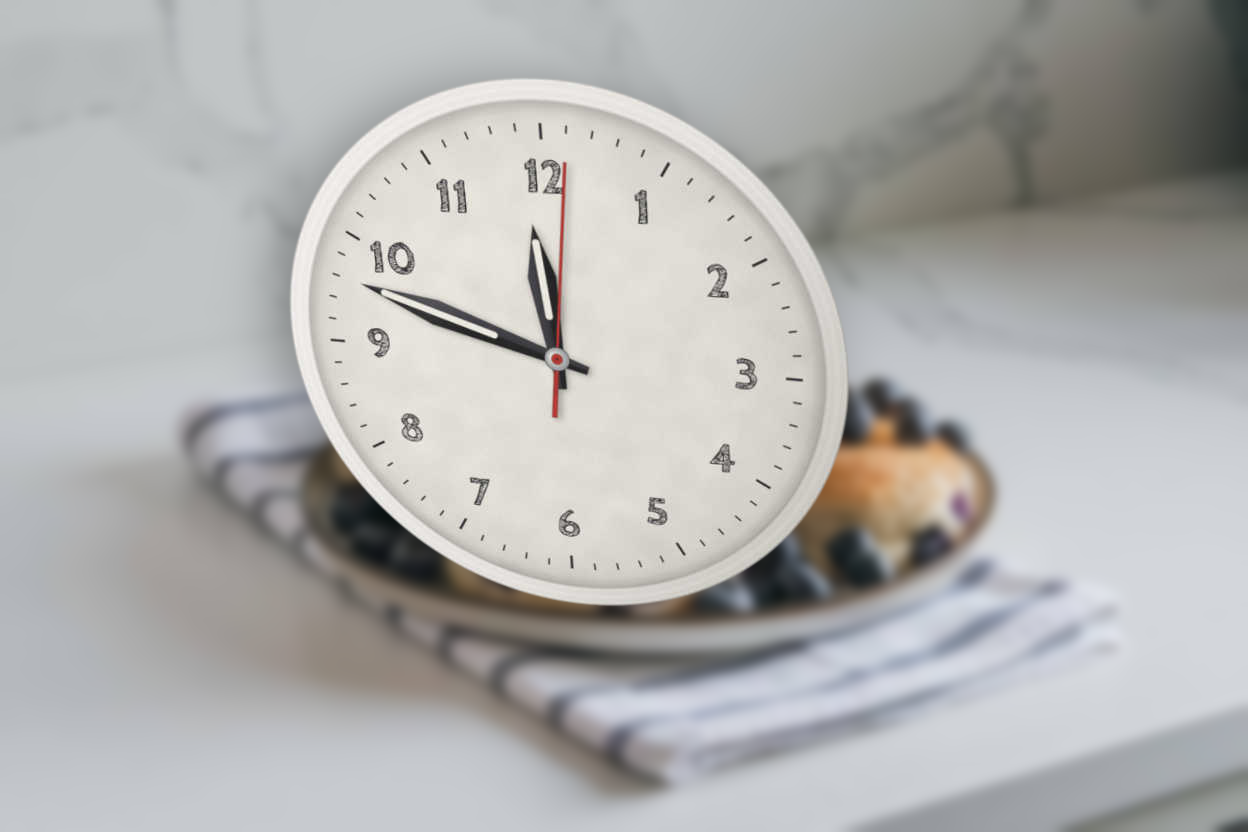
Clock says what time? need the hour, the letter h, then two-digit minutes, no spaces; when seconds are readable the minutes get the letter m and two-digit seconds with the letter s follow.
11h48m01s
